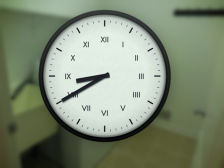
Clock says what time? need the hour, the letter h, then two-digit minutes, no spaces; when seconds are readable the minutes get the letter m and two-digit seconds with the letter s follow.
8h40
